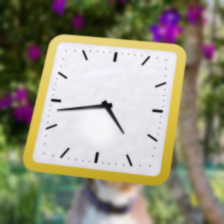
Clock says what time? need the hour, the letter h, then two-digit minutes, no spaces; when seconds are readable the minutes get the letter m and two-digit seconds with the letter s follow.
4h43
